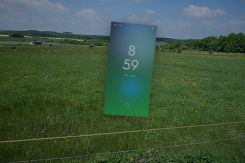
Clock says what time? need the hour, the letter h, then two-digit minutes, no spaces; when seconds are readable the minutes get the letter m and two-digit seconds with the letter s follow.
8h59
